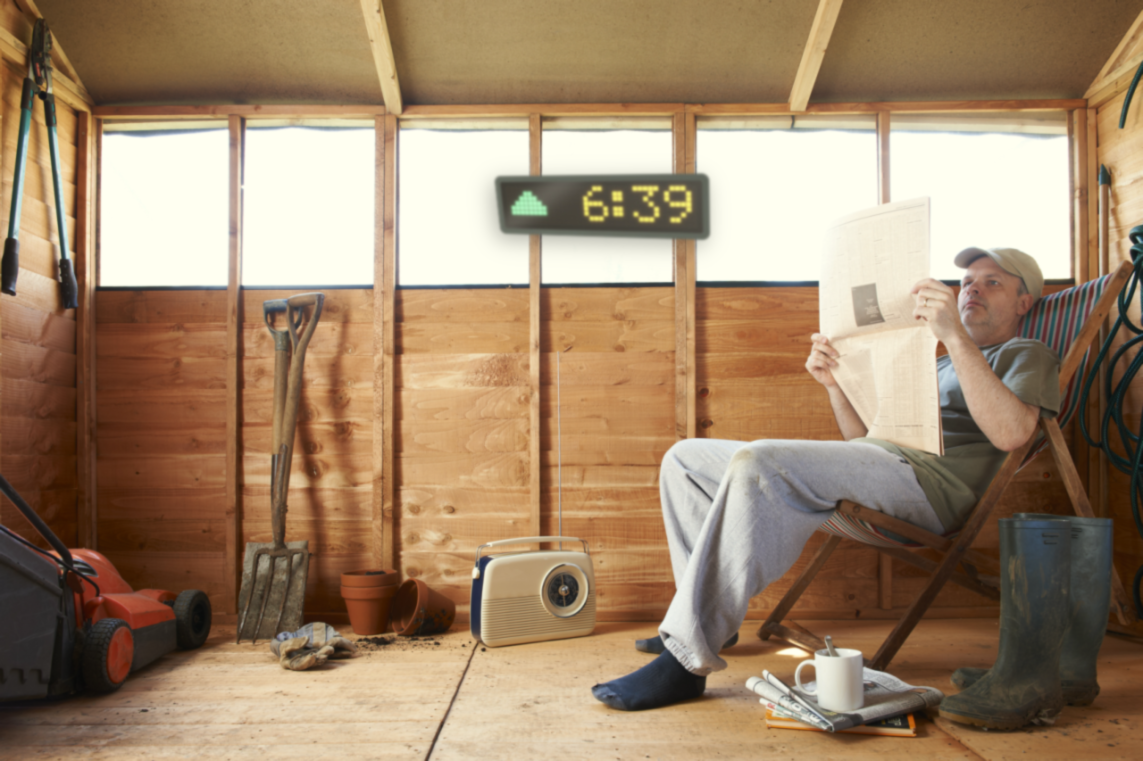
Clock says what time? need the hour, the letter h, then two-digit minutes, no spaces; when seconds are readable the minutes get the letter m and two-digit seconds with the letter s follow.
6h39
